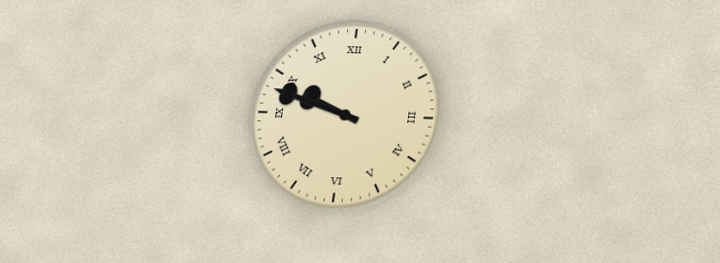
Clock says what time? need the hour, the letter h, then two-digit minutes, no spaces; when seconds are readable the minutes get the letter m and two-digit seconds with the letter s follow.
9h48
